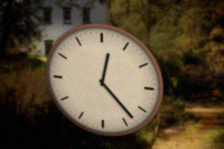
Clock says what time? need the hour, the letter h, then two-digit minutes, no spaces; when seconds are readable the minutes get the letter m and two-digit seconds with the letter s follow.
12h23
